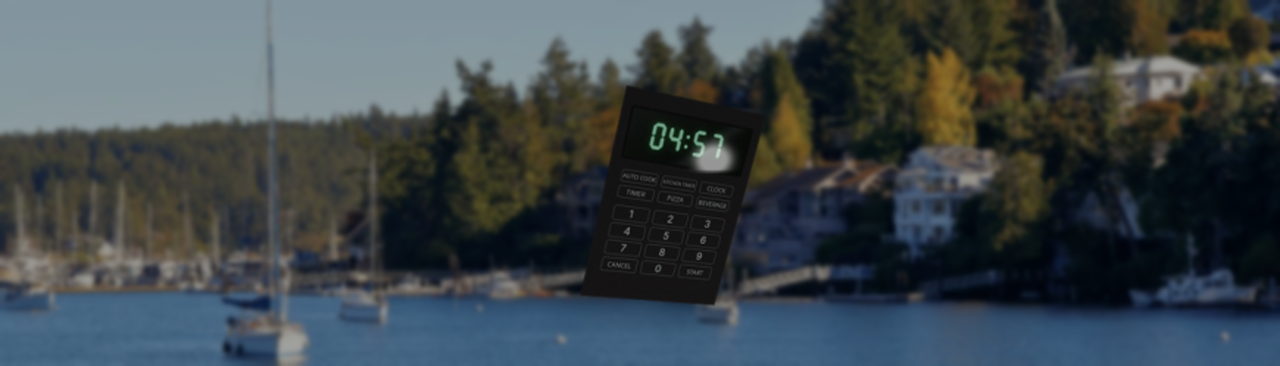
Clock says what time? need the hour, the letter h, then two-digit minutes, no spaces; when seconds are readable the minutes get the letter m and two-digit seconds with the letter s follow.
4h57
